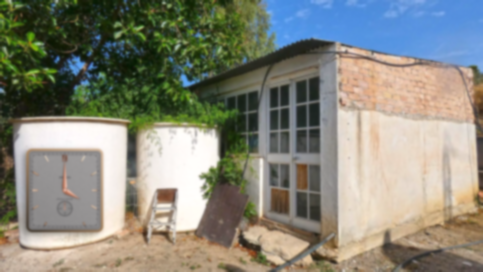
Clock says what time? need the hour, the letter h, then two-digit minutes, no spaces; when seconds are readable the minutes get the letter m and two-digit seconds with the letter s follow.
4h00
